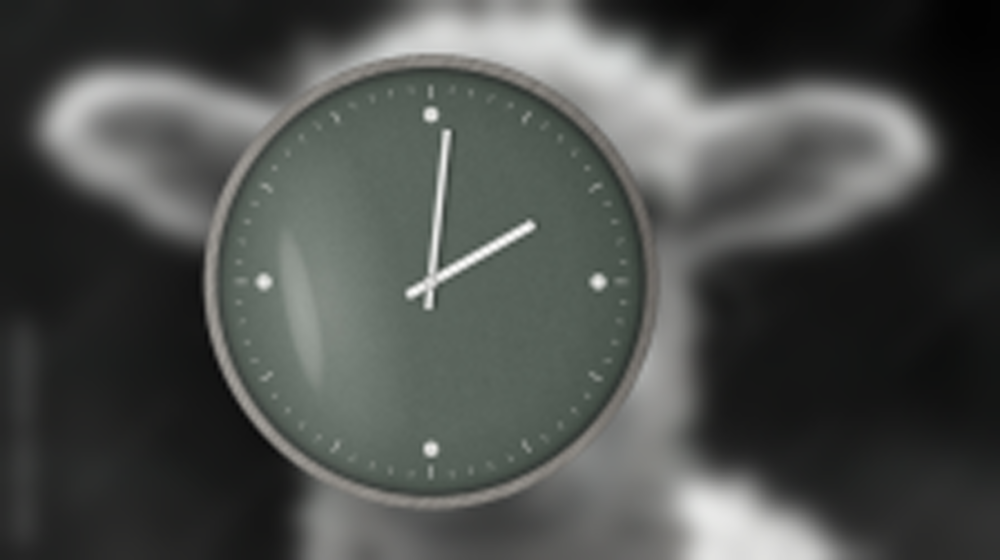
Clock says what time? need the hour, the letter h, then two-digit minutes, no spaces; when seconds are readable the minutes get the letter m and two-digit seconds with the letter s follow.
2h01
